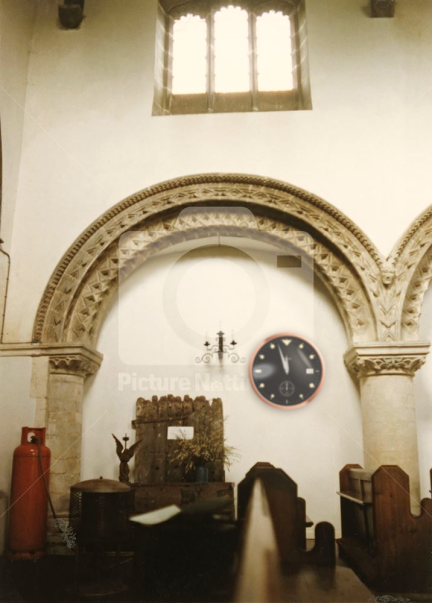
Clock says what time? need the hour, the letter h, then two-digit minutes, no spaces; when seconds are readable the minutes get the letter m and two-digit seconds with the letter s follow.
11h57
